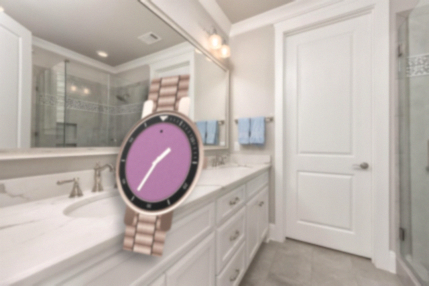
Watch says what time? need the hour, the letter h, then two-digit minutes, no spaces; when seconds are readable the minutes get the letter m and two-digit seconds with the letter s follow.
1h35
